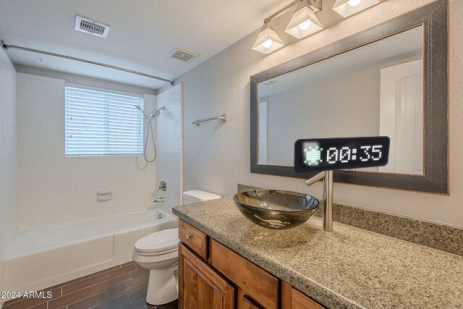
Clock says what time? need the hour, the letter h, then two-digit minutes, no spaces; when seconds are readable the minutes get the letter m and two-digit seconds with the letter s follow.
0h35
